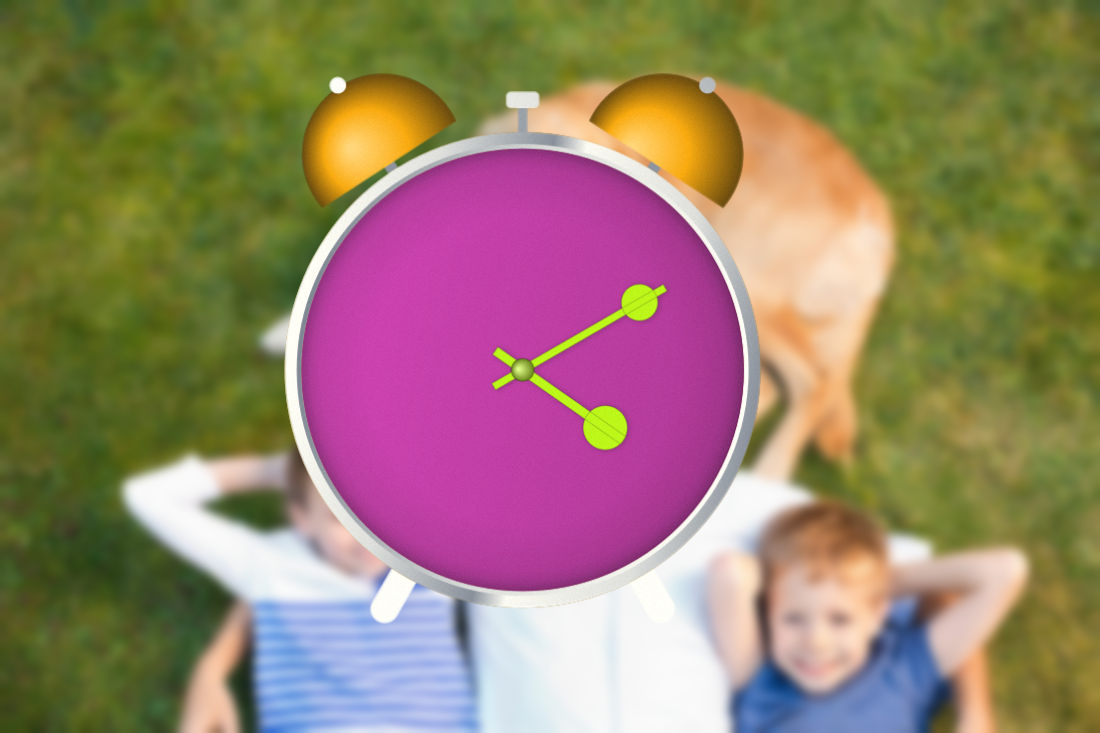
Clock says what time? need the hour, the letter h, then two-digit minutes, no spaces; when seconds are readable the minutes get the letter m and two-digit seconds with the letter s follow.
4h10
